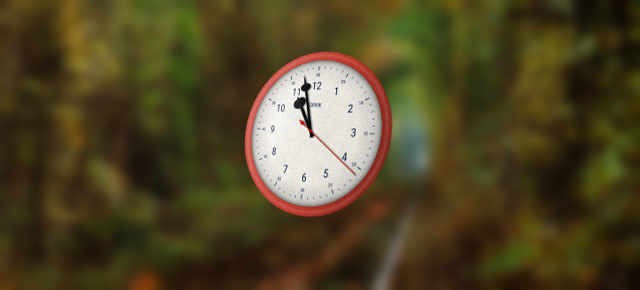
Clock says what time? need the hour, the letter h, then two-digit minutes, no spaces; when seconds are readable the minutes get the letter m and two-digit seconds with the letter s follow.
10h57m21s
